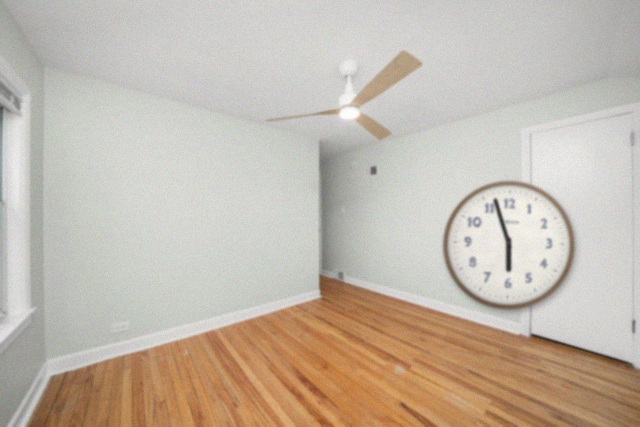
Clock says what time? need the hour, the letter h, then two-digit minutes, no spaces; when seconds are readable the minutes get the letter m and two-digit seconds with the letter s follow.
5h57
